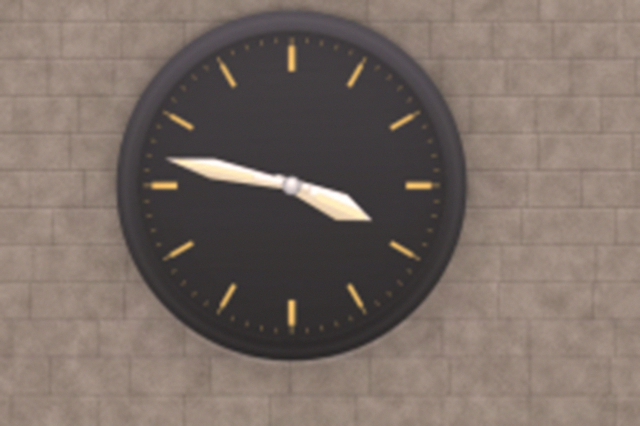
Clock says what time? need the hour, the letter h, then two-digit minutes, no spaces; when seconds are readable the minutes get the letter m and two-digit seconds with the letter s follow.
3h47
